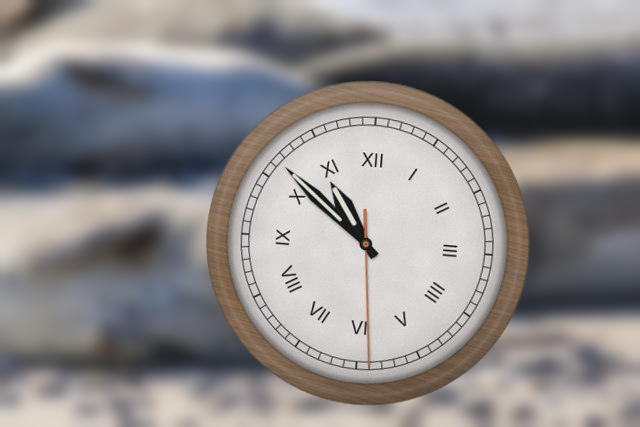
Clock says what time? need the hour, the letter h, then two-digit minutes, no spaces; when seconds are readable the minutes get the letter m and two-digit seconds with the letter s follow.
10h51m29s
